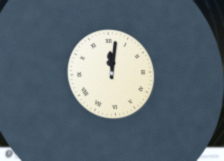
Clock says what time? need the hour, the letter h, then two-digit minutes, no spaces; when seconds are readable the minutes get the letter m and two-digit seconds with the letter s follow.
12h02
